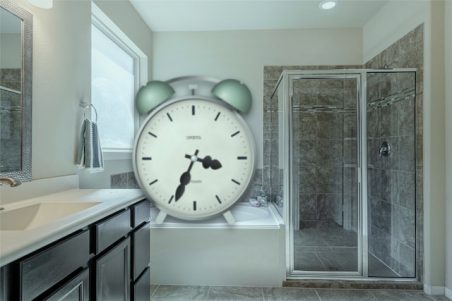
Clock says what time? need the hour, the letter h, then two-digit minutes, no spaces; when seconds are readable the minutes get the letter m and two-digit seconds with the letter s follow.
3h34
